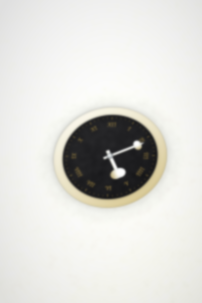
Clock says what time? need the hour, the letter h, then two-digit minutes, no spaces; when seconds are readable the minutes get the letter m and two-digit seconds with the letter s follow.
5h11
